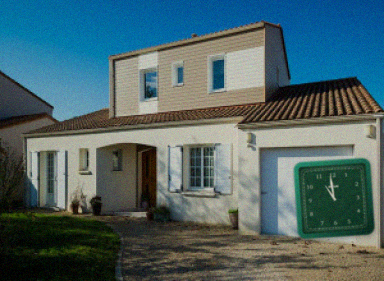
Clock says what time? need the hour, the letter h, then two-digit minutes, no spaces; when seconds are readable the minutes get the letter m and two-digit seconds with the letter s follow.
10h59
